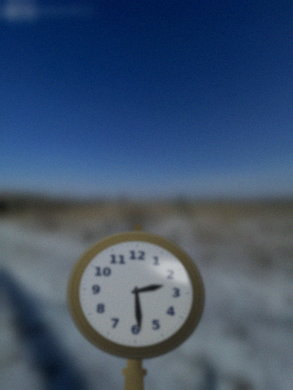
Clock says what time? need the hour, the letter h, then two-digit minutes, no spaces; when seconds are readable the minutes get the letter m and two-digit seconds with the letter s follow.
2h29
